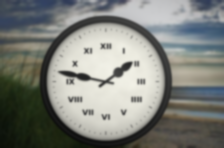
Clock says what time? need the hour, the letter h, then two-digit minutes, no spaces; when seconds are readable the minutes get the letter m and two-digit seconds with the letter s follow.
1h47
